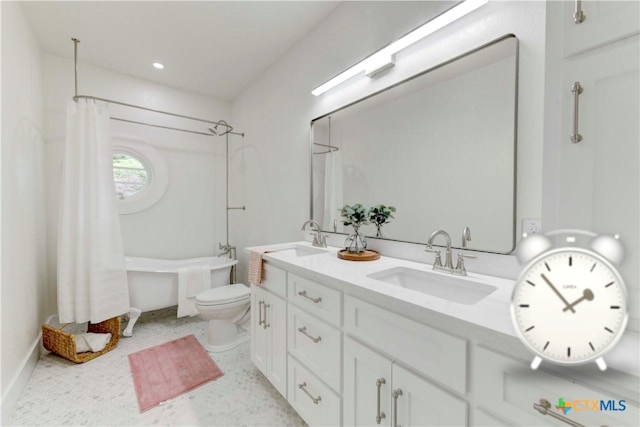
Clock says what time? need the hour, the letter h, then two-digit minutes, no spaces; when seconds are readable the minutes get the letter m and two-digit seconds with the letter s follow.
1h53
